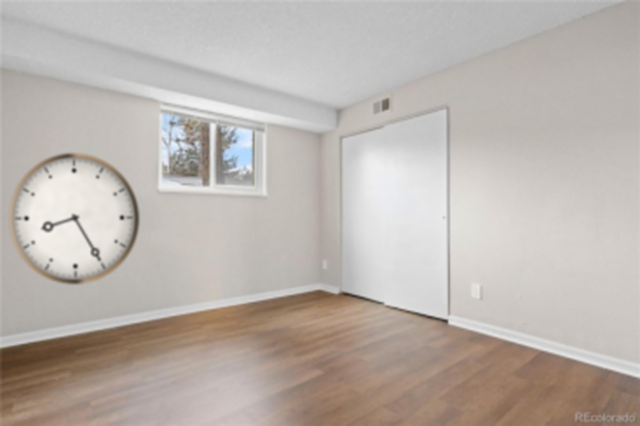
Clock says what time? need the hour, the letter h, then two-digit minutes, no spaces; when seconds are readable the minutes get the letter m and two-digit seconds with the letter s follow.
8h25
